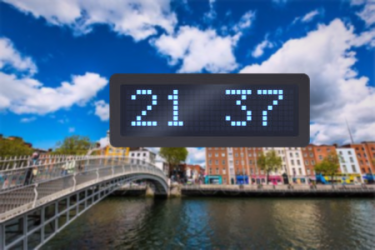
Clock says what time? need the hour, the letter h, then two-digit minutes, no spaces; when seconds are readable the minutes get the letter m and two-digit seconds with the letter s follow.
21h37
